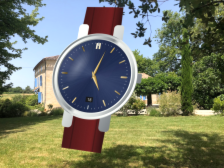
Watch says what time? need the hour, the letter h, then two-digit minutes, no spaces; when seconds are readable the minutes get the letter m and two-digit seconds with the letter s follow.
5h03
